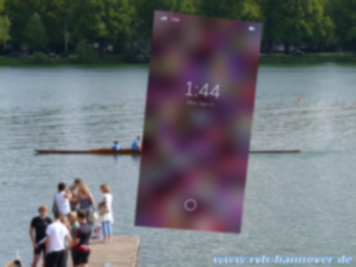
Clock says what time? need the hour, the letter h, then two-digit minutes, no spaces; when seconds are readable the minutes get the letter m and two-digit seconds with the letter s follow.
1h44
